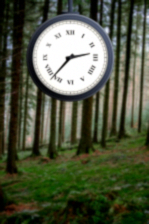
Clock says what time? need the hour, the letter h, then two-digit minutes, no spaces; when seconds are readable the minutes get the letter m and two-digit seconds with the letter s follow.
2h37
